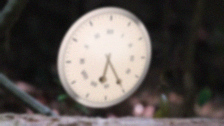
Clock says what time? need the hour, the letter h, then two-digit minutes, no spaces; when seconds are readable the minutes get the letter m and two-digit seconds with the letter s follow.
6h25
